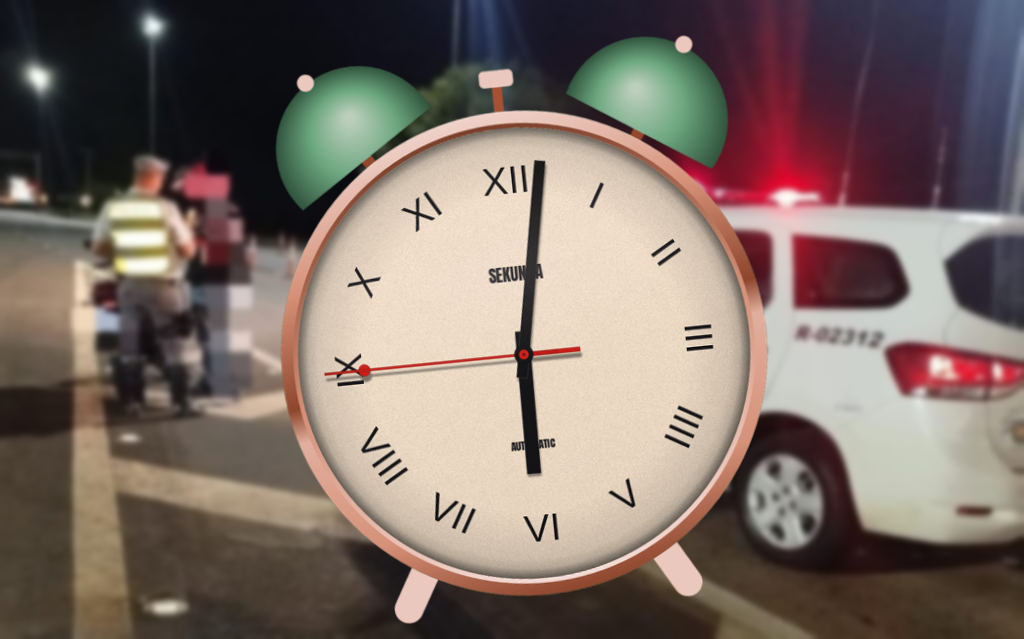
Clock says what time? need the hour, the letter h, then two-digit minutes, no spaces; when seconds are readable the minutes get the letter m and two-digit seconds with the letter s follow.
6h01m45s
